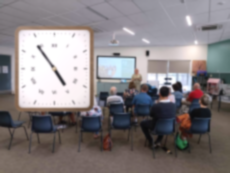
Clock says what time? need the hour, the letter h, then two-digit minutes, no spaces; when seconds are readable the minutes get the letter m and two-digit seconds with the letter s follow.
4h54
